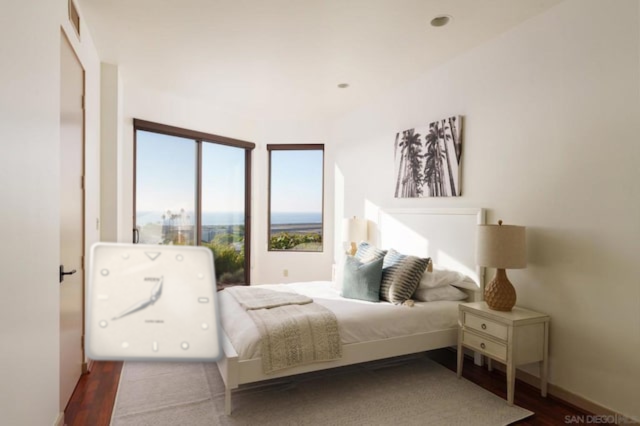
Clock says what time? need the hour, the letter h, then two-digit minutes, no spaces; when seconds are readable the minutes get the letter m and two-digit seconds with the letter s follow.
12h40
